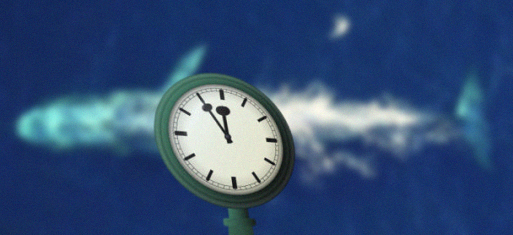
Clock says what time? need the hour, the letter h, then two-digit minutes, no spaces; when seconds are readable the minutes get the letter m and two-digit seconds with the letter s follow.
11h55
